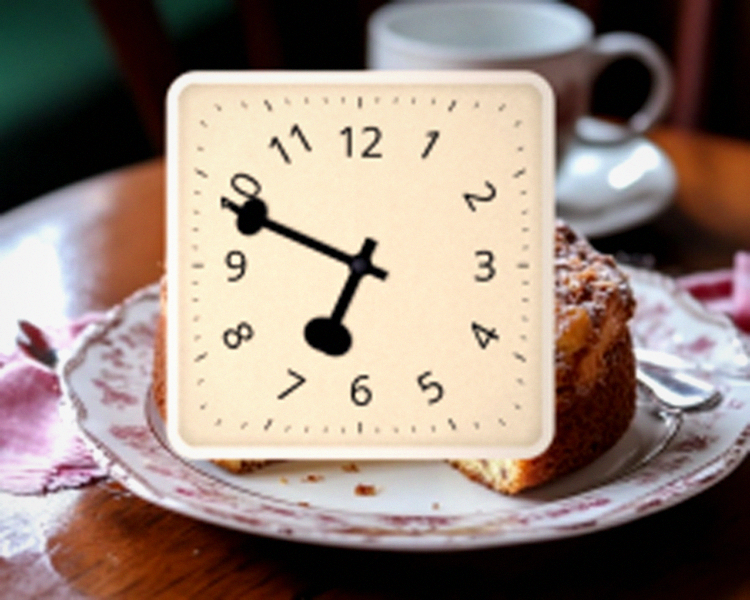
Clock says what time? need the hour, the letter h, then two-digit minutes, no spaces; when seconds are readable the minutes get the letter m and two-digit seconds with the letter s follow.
6h49
